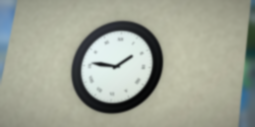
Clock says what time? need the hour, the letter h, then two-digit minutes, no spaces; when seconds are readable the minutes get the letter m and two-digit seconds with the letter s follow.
1h46
